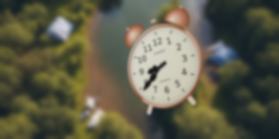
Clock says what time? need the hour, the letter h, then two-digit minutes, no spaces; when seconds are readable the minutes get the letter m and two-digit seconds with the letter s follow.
8h39
